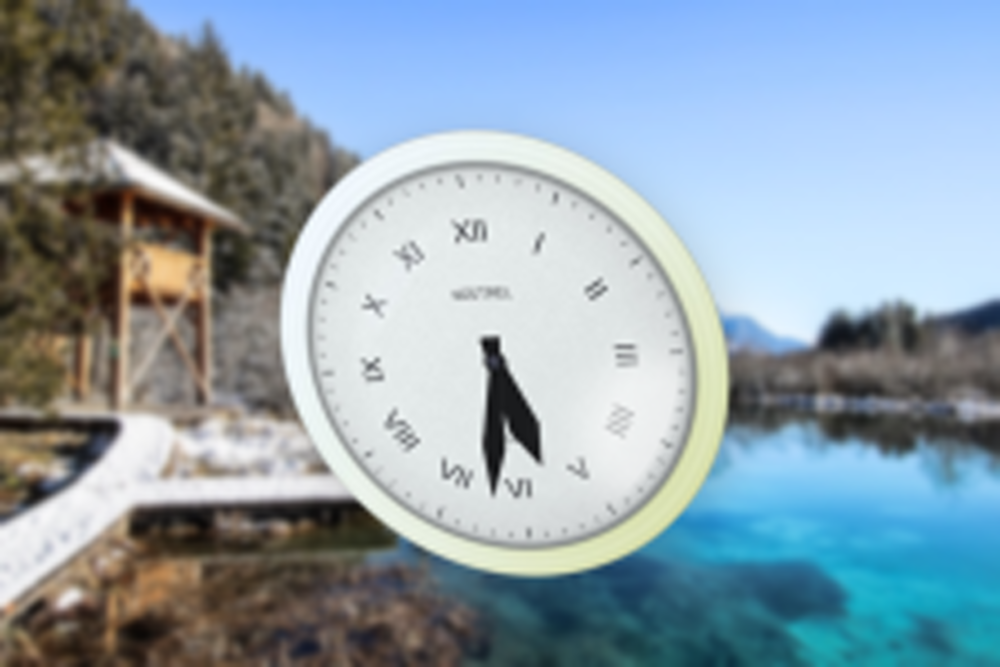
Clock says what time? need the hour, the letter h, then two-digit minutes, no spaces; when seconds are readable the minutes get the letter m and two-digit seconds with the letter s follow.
5h32
